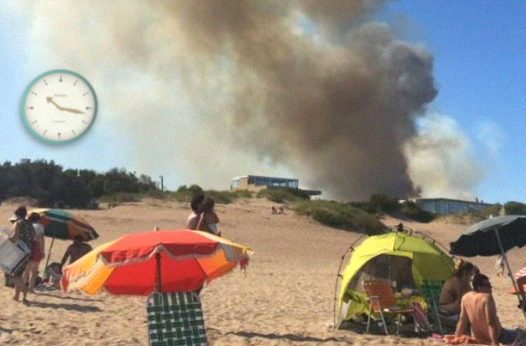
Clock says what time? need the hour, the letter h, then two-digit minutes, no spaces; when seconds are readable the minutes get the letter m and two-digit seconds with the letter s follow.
10h17
